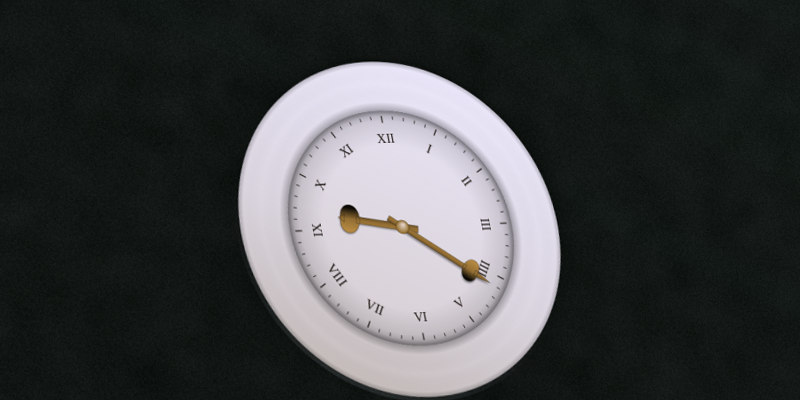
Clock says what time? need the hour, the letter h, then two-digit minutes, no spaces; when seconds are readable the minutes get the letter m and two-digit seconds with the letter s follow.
9h21
